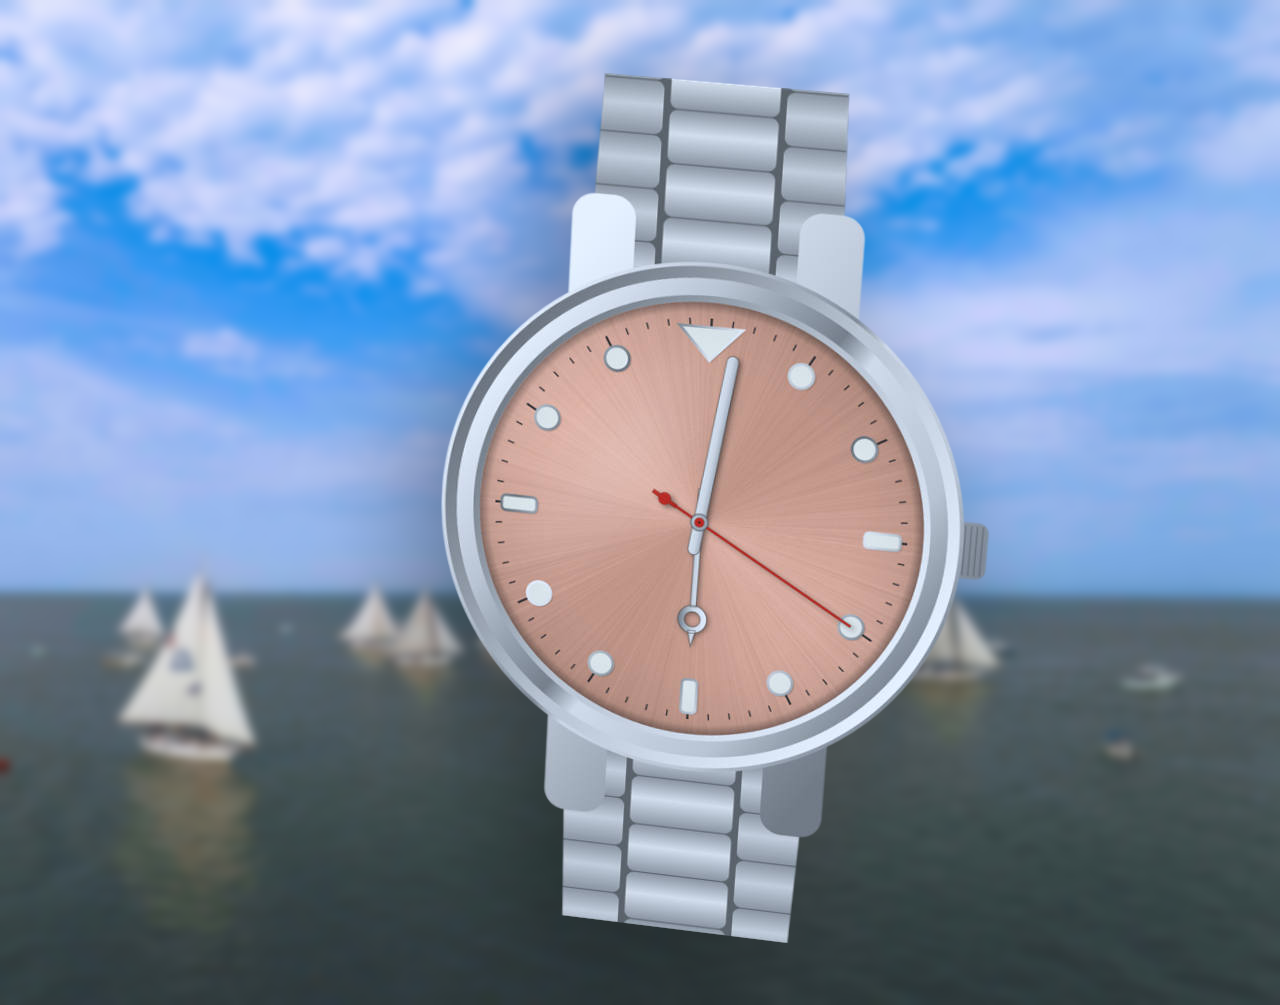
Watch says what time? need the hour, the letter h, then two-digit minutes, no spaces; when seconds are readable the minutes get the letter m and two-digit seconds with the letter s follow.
6h01m20s
